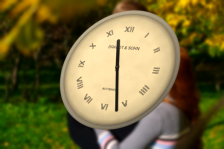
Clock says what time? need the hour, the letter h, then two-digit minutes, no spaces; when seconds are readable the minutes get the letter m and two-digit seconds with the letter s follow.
11h27
